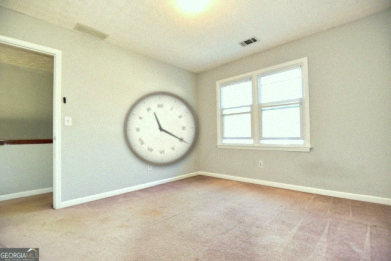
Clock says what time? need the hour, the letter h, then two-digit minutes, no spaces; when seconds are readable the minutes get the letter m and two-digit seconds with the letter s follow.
11h20
